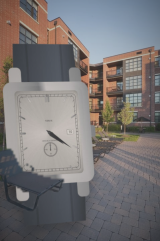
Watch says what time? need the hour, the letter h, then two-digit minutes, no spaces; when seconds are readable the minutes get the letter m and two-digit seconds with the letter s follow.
4h21
